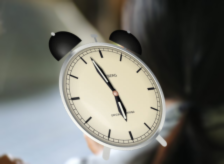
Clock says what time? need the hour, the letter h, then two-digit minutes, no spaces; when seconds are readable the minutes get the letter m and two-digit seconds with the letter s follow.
5h57
